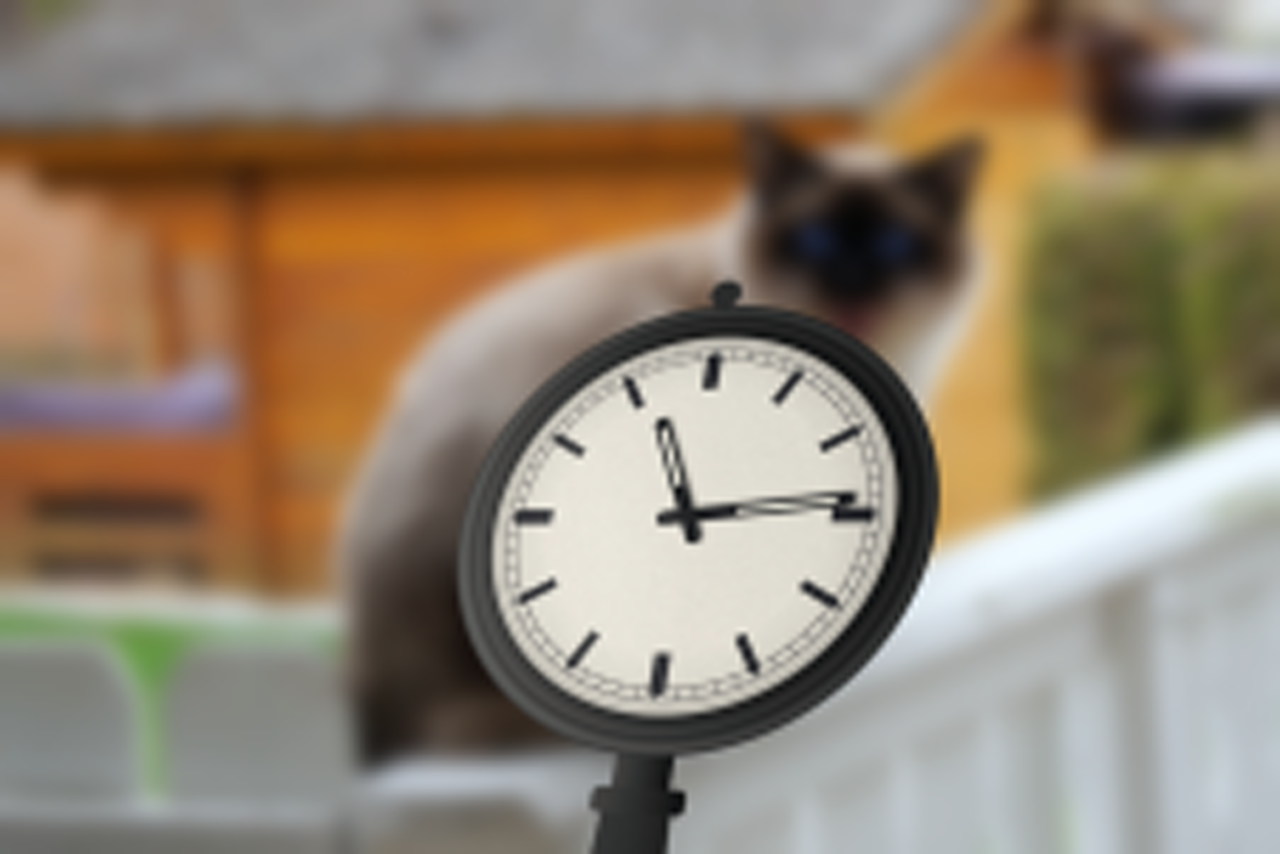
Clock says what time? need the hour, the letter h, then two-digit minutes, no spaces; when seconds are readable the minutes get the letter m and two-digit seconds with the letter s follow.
11h14
